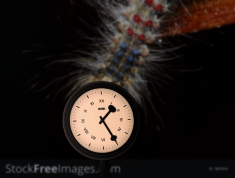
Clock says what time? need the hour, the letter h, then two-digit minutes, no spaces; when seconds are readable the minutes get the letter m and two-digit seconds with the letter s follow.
1h25
